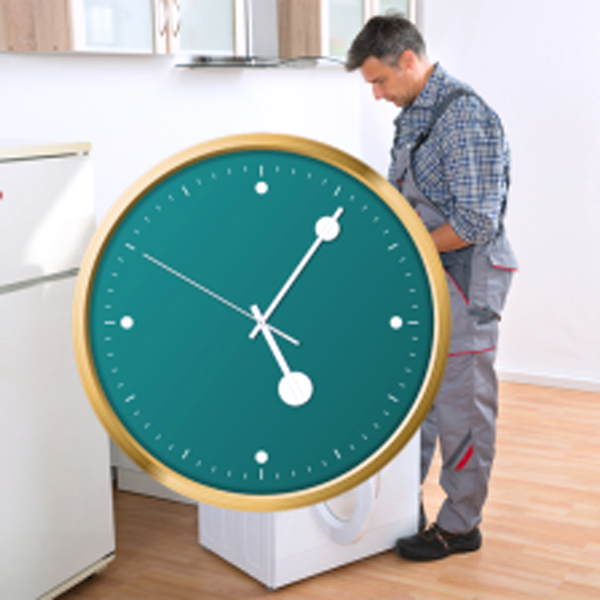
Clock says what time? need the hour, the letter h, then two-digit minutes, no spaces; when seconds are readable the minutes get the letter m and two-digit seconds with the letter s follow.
5h05m50s
